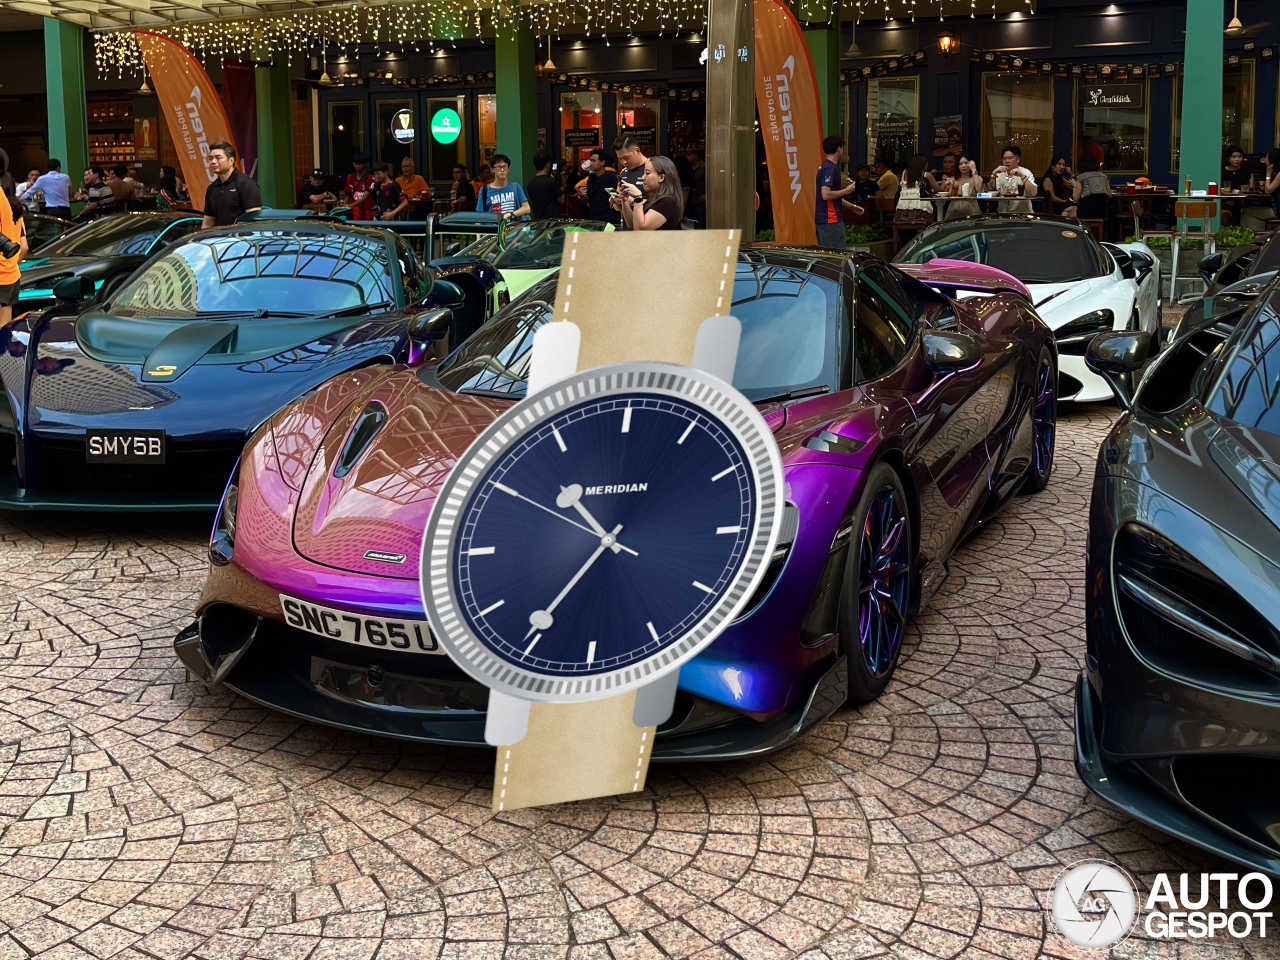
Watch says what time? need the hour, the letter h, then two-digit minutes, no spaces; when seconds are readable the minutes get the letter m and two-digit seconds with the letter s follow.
10h35m50s
